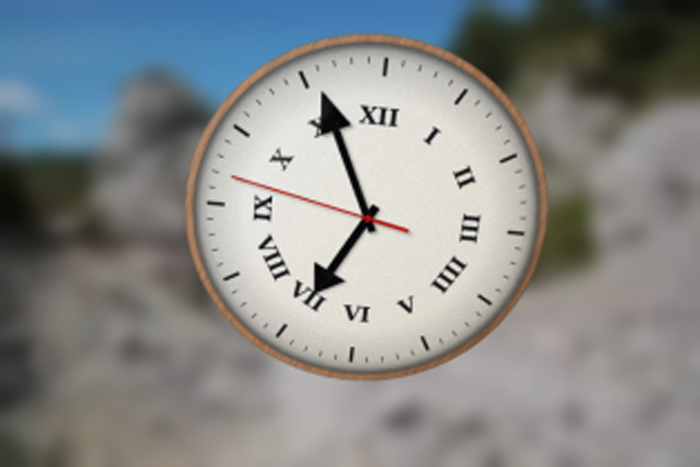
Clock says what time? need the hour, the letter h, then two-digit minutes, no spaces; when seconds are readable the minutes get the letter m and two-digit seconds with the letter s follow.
6h55m47s
